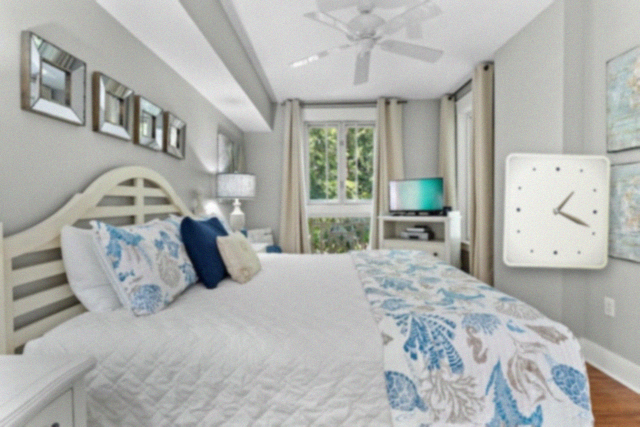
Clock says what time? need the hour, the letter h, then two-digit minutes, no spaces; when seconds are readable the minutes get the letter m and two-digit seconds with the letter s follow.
1h19
